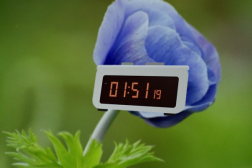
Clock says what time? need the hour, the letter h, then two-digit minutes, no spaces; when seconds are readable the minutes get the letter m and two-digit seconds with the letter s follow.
1h51m19s
